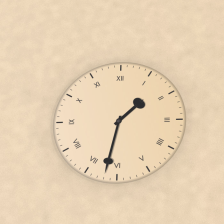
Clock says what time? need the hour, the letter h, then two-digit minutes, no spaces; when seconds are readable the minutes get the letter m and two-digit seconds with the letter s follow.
1h32
